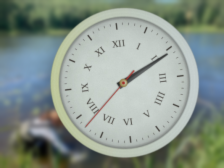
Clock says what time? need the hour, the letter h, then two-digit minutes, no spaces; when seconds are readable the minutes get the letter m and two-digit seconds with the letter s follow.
2h10m38s
